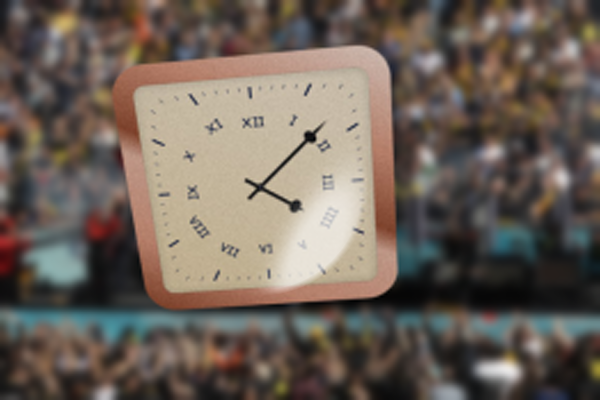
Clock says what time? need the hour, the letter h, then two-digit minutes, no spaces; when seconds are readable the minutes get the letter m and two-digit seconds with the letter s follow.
4h08
